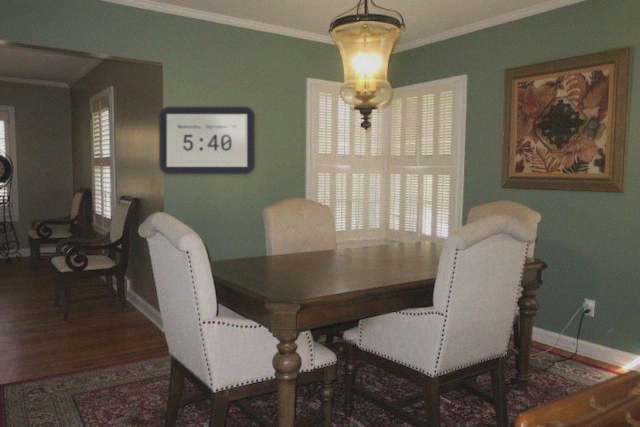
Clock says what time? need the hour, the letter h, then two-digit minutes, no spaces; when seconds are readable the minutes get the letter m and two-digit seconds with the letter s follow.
5h40
